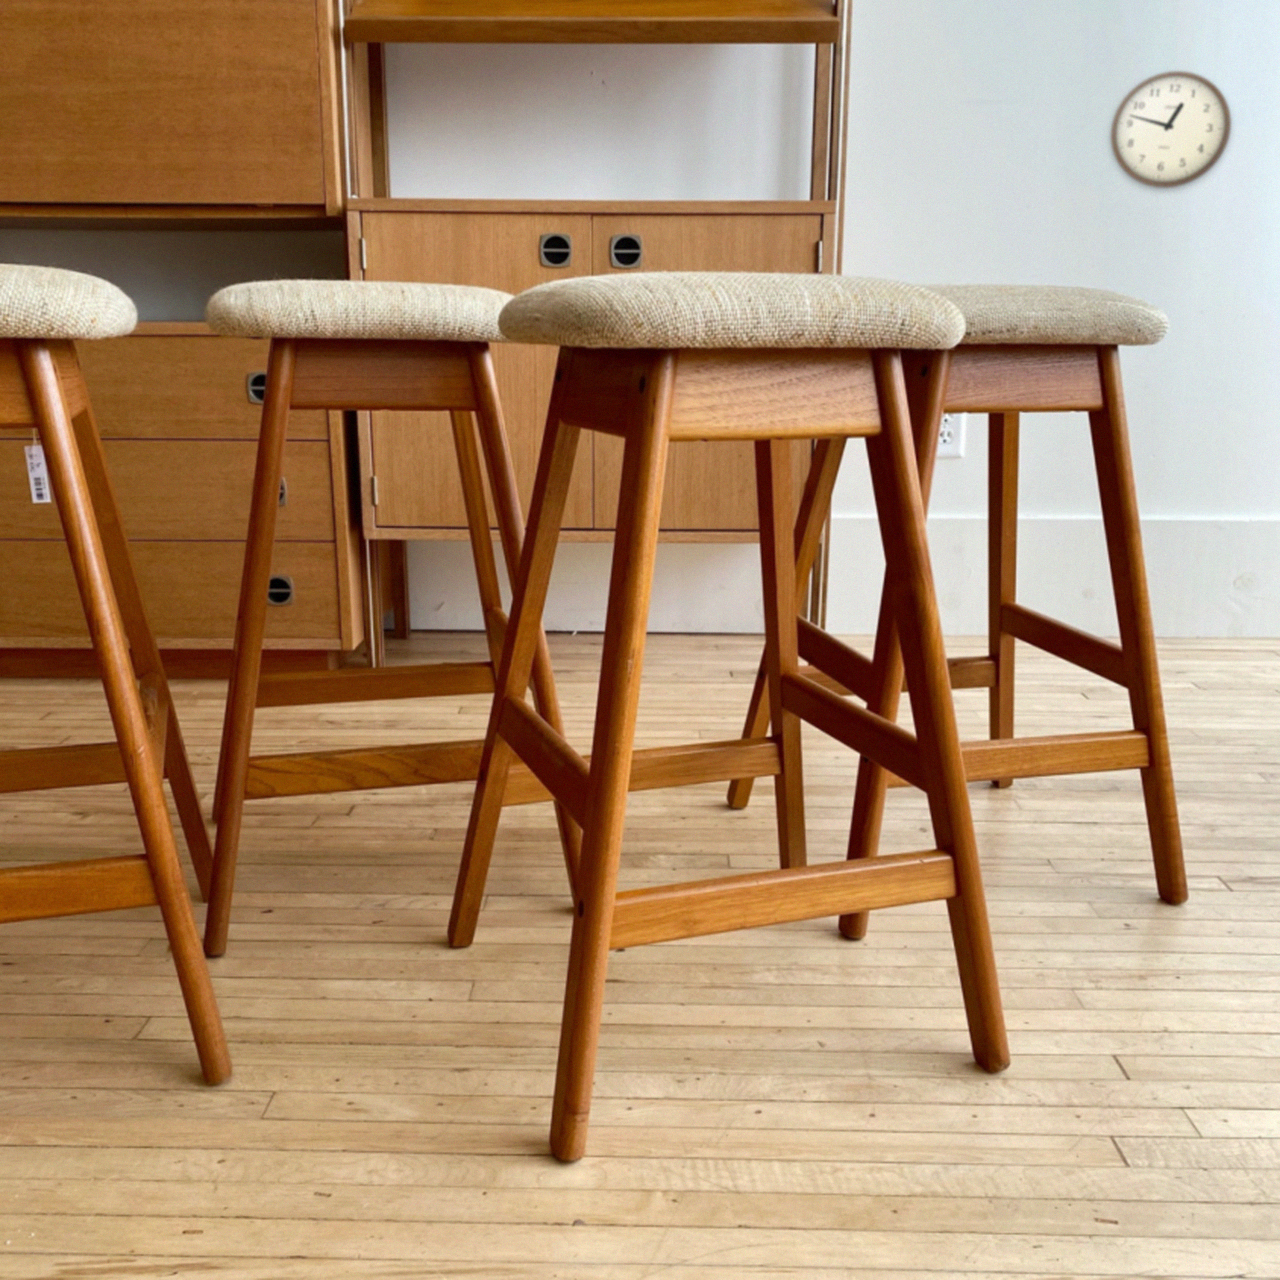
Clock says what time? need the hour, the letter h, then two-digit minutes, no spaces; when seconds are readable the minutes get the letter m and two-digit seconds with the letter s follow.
12h47
